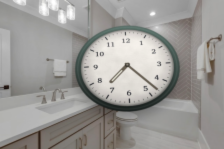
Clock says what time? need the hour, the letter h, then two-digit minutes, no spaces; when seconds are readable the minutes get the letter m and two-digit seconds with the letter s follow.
7h23
